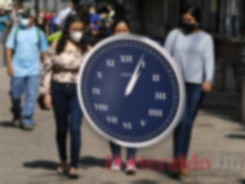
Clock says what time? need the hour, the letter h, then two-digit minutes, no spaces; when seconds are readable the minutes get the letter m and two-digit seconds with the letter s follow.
1h04
